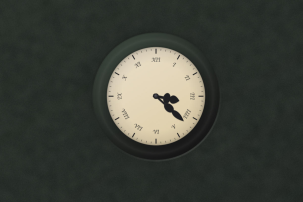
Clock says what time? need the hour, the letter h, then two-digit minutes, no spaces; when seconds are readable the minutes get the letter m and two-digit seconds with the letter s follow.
3h22
